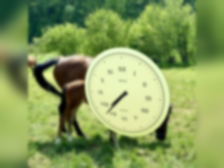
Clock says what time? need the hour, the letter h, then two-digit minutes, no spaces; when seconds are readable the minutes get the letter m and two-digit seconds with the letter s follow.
7h37
